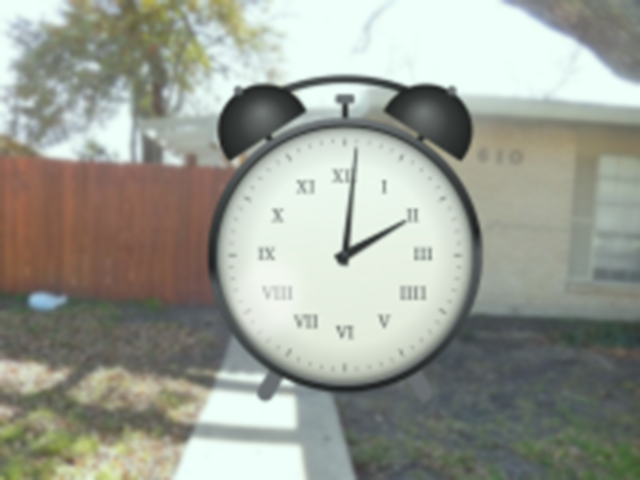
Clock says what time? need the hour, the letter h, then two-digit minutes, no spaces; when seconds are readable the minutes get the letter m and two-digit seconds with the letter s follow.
2h01
